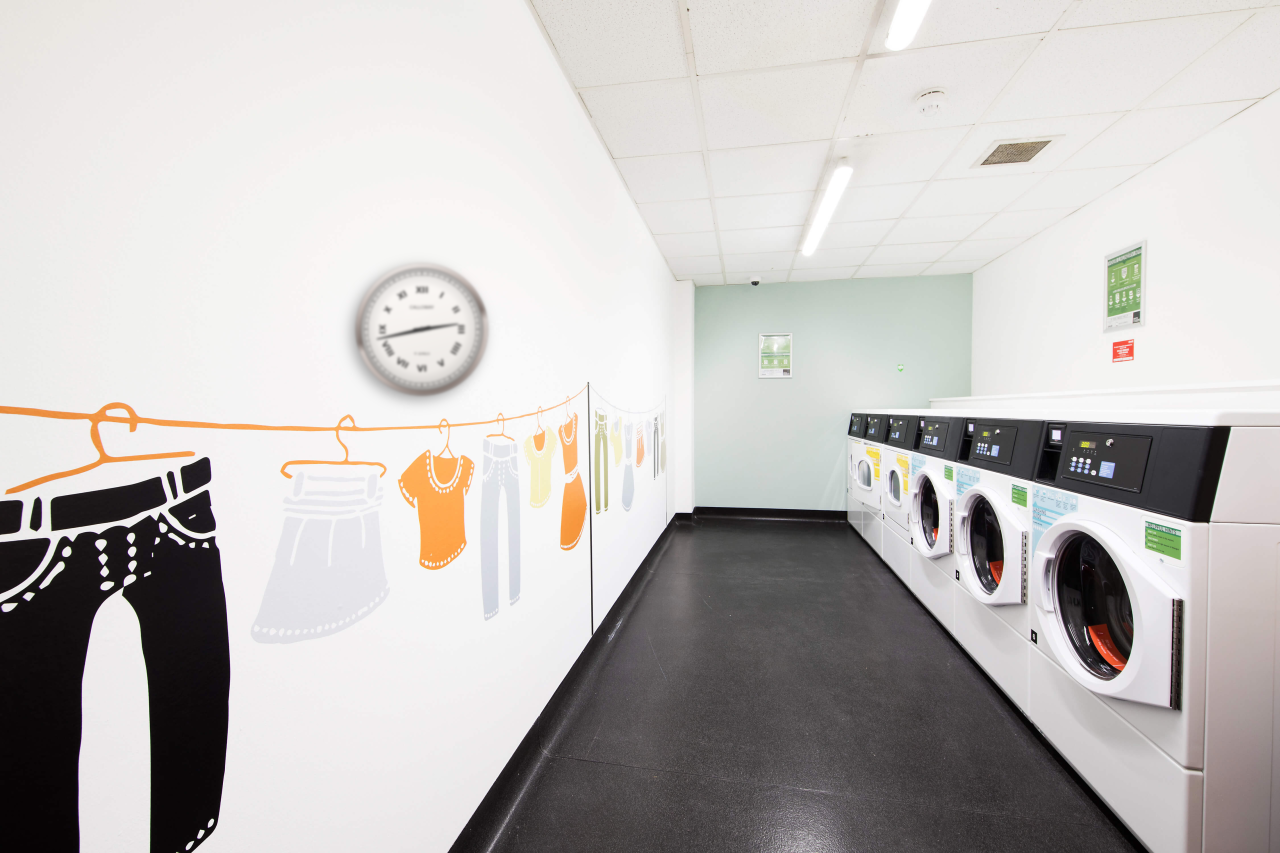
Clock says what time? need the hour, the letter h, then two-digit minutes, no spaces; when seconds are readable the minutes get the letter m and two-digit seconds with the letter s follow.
2h43
